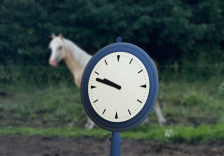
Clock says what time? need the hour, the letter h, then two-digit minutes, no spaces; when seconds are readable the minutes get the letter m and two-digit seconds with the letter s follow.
9h48
